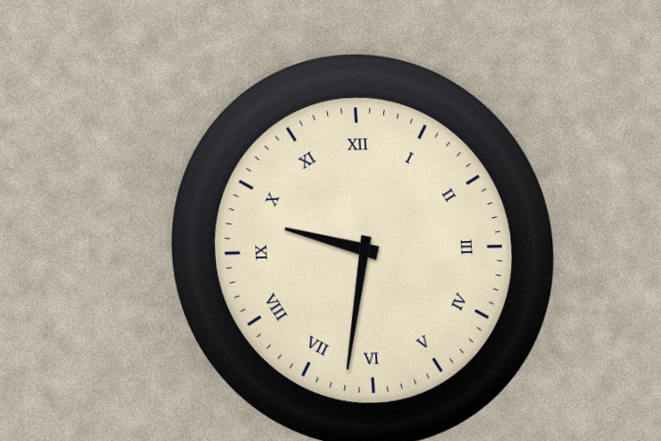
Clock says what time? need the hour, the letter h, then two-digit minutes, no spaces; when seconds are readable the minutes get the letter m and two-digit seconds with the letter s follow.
9h32
